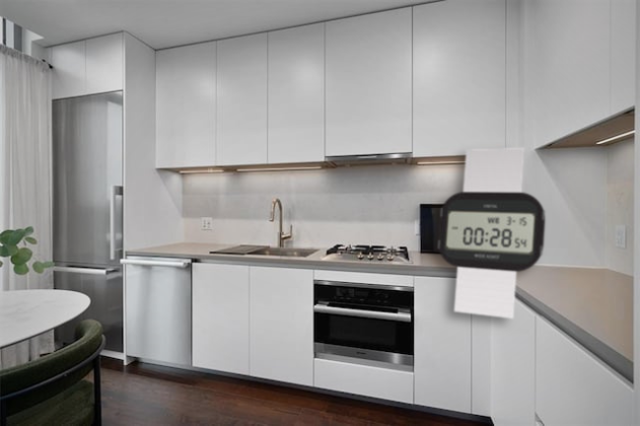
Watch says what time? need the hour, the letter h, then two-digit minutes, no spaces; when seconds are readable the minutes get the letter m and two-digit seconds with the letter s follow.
0h28
